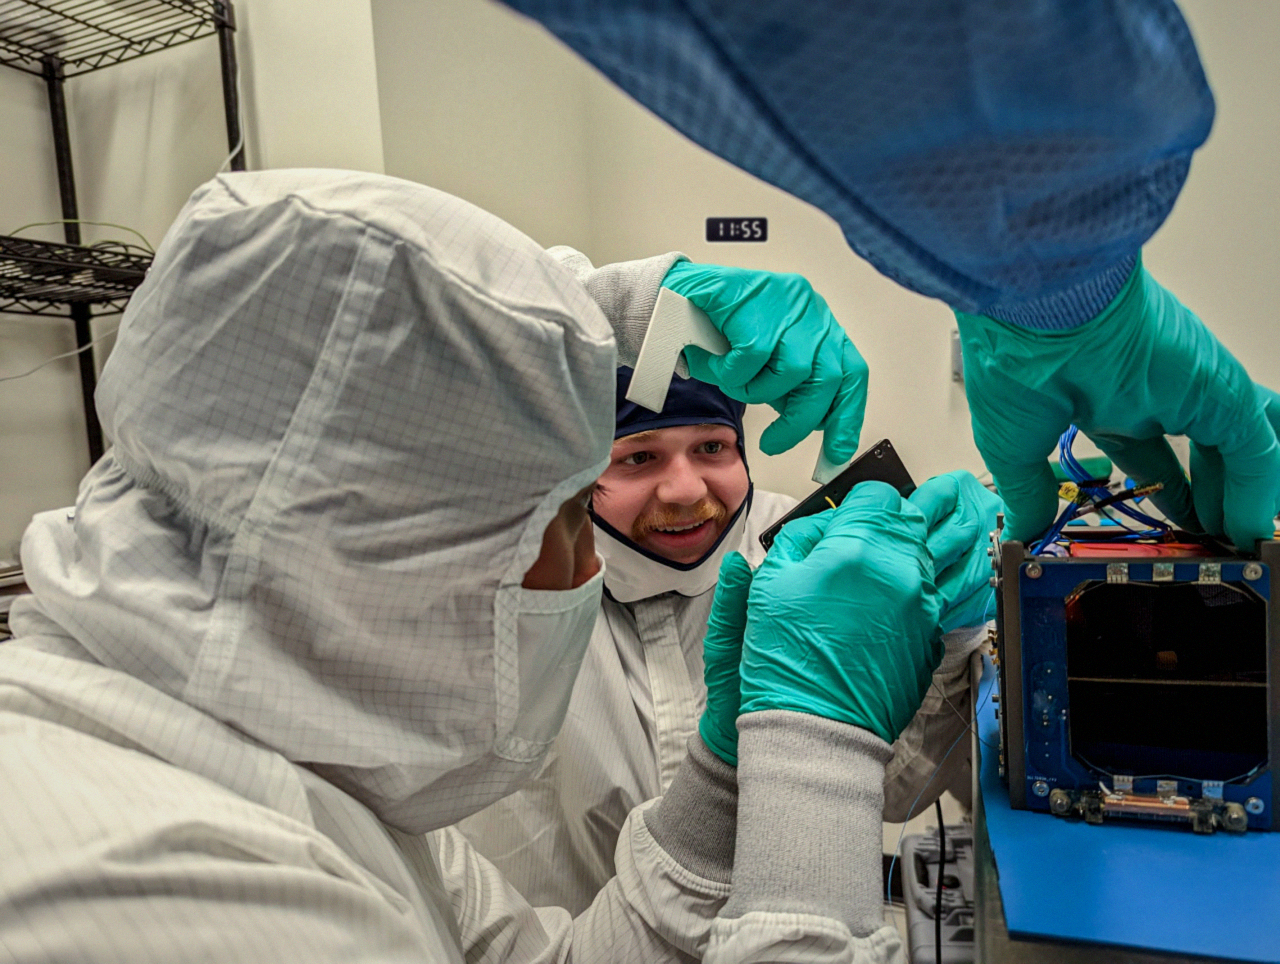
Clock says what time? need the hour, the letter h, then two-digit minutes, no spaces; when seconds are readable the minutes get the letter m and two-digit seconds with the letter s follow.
11h55
